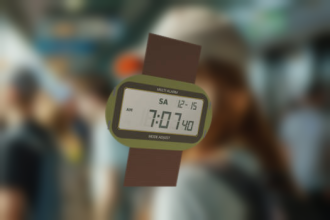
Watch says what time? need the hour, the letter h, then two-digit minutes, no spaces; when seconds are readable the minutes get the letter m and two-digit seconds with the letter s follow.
7h07m40s
